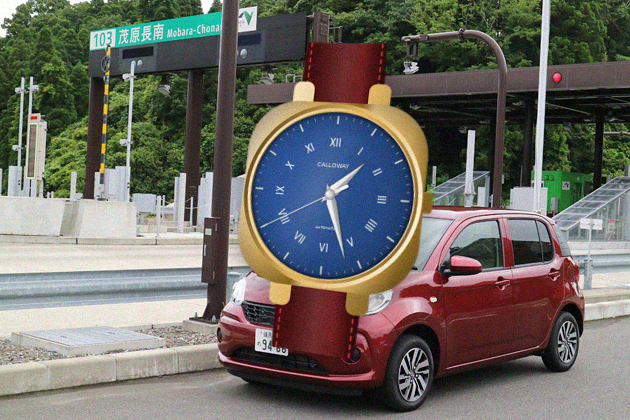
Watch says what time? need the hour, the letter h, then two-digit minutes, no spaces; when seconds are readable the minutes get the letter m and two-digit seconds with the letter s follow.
1h26m40s
